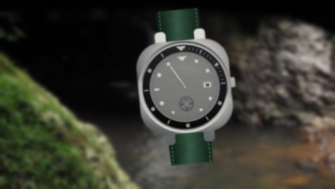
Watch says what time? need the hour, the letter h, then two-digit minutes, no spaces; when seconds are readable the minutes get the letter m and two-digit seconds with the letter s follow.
10h55
